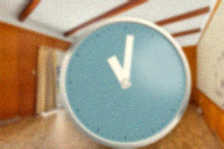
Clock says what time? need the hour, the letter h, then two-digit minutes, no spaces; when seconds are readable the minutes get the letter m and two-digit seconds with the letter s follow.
11h01
